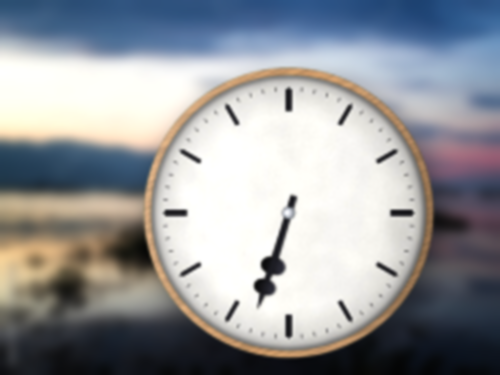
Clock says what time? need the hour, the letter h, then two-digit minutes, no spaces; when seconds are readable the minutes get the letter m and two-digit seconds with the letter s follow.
6h33
